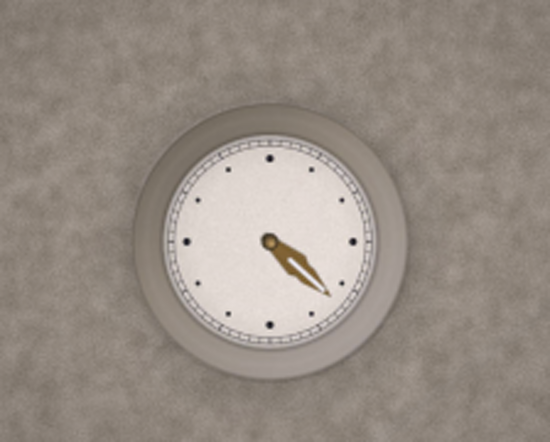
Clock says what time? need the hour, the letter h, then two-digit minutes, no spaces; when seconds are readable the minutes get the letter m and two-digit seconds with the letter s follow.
4h22
